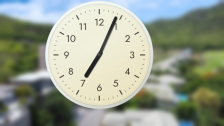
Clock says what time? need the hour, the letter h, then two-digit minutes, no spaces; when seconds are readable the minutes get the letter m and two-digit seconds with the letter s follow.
7h04
